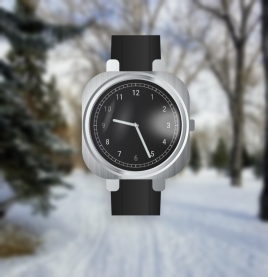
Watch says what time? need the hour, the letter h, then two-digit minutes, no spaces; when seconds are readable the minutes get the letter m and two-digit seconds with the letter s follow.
9h26
